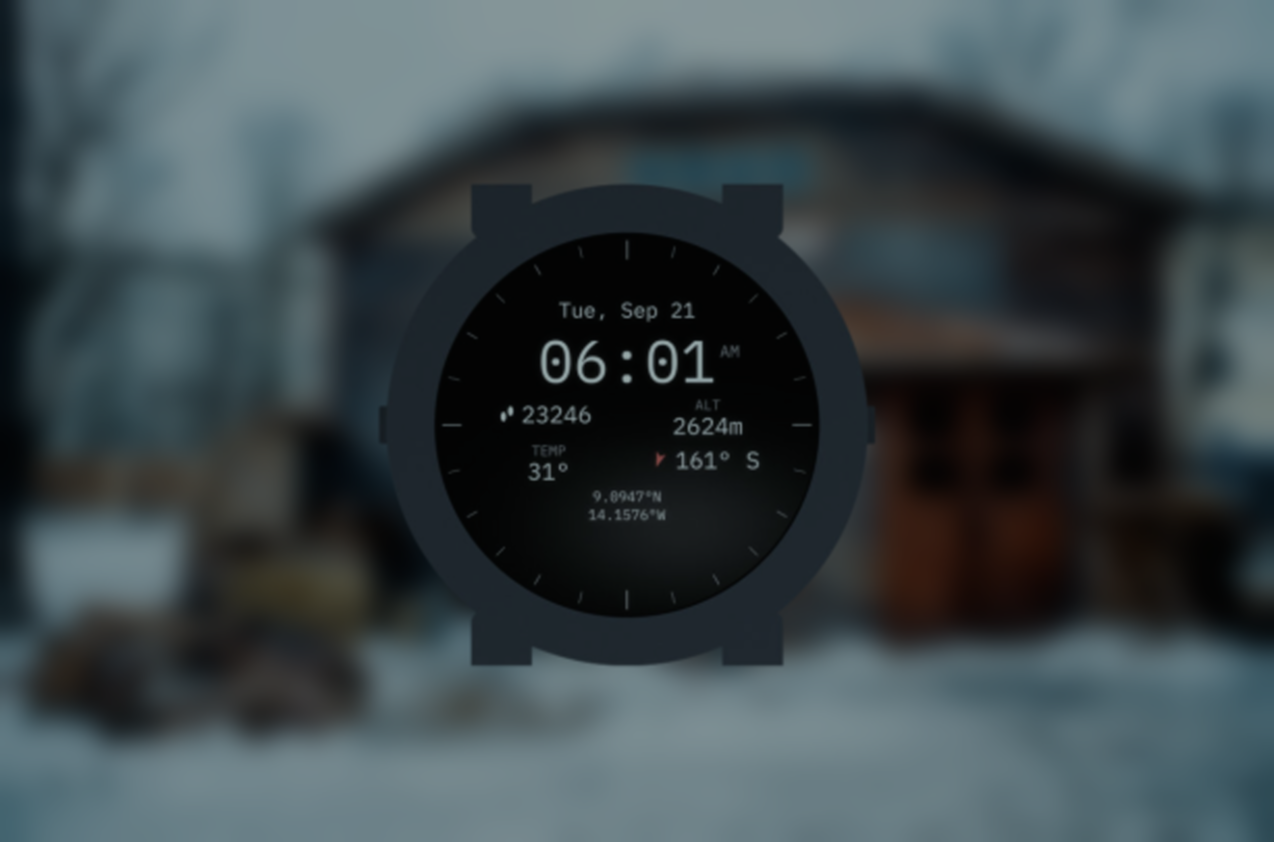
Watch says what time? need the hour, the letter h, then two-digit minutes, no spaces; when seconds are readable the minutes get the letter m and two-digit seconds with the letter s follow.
6h01
